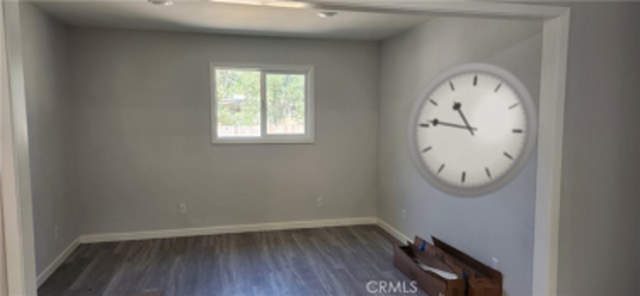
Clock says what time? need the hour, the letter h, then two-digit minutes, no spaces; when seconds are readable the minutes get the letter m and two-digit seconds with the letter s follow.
10h46
